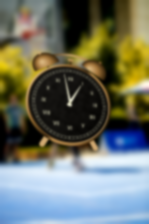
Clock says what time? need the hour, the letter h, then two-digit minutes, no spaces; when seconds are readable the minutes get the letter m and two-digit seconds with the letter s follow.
12h58
